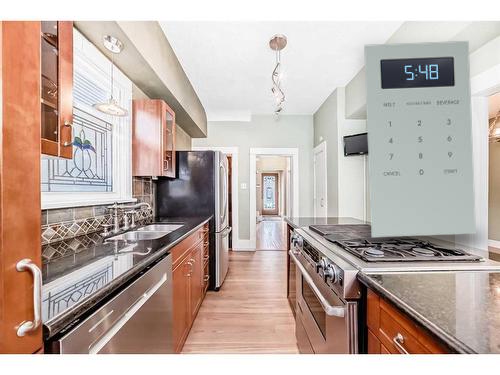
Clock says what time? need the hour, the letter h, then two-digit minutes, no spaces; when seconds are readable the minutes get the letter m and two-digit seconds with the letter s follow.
5h48
